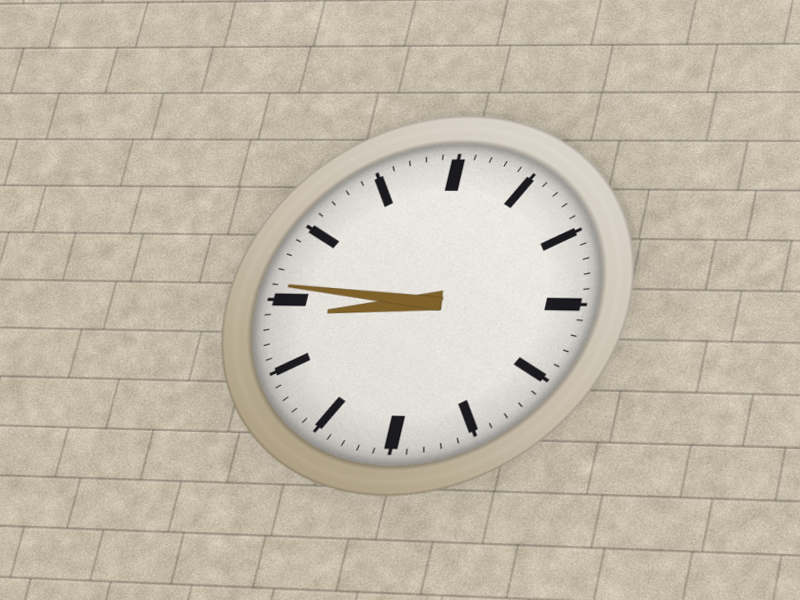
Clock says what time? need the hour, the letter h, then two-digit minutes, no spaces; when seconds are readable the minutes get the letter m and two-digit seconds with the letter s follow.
8h46
